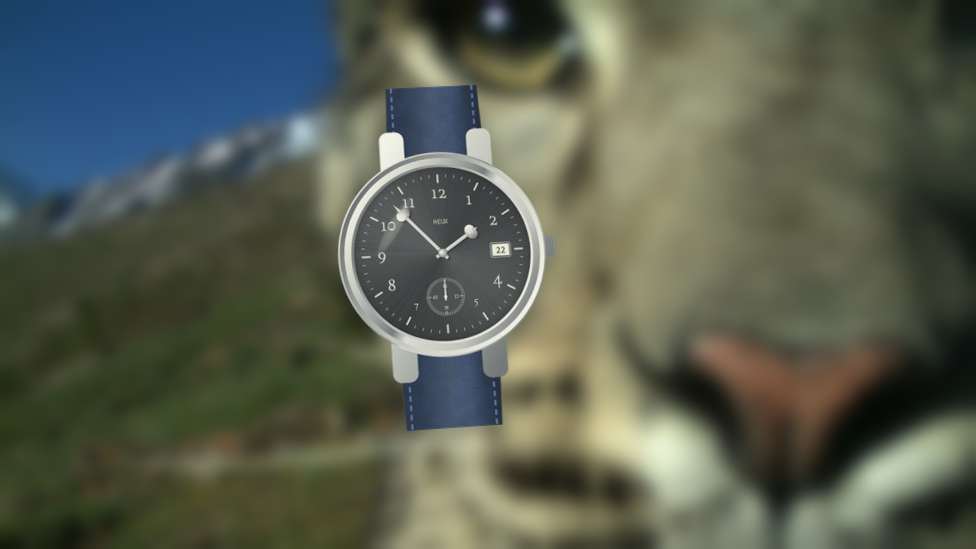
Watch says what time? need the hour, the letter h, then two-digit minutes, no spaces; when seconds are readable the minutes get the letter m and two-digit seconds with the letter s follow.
1h53
